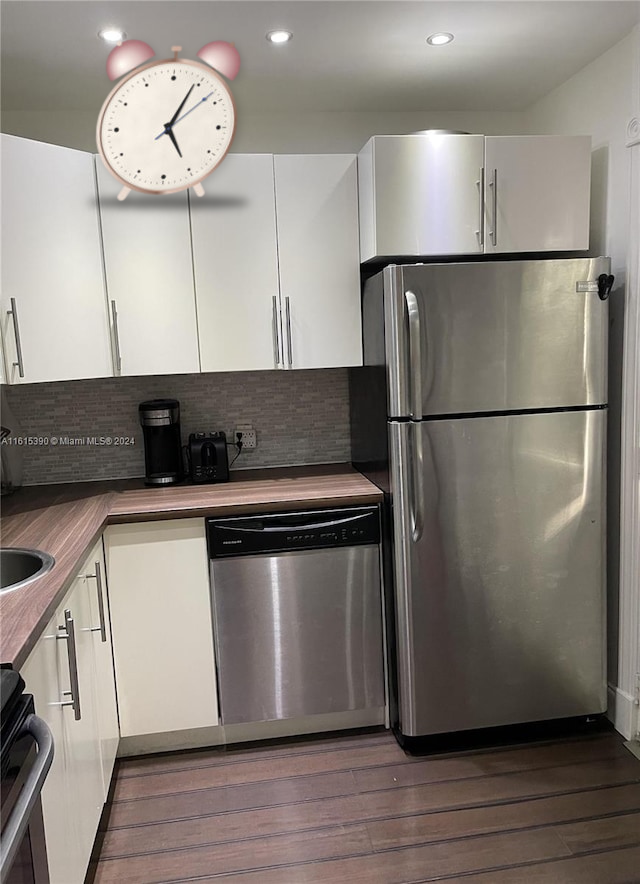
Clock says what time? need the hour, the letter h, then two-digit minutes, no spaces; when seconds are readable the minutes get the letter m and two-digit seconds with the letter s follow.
5h04m08s
